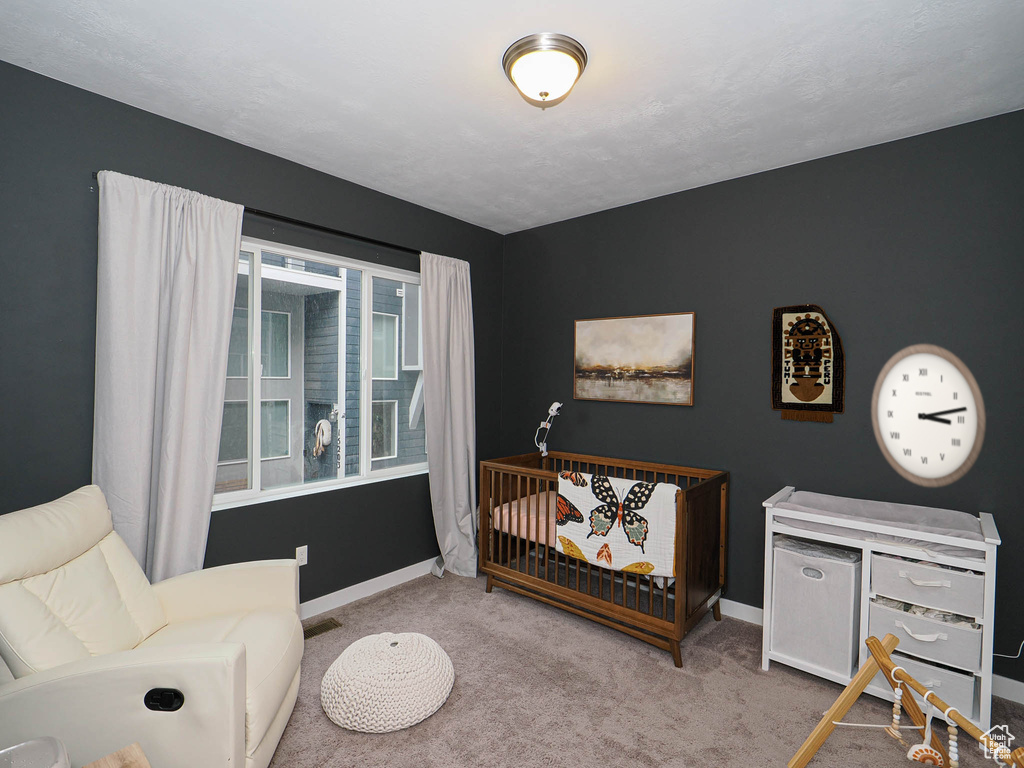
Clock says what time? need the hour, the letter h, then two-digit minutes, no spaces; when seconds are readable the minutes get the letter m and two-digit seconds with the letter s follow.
3h13
